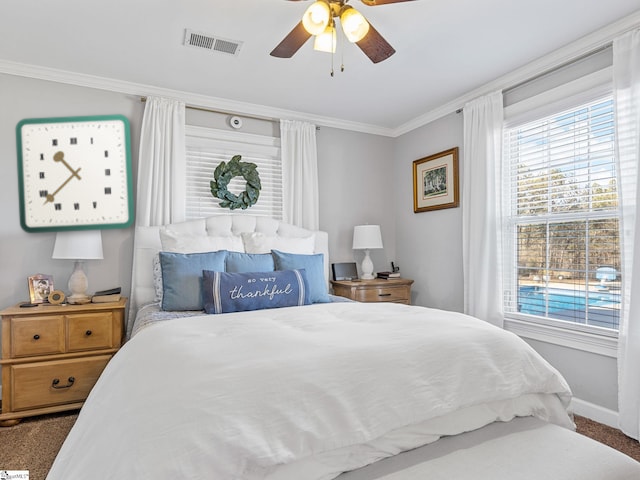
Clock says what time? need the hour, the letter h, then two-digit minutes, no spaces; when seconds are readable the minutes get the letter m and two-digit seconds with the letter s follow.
10h38
